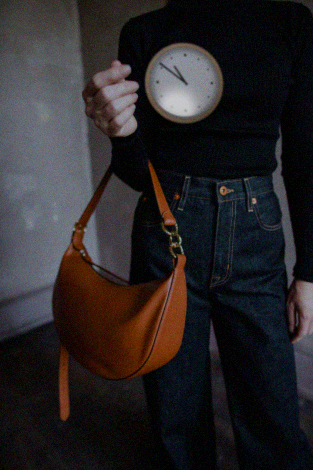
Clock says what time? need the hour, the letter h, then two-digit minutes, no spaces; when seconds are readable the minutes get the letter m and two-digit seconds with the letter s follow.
10h51
